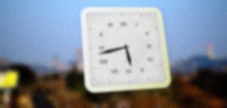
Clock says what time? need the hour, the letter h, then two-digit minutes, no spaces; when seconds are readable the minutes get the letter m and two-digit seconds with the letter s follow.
5h43
